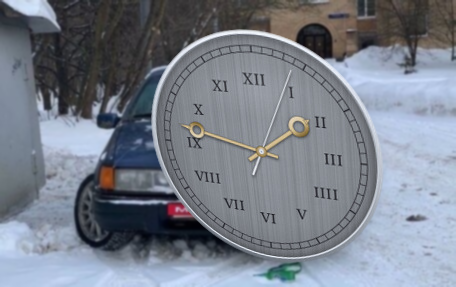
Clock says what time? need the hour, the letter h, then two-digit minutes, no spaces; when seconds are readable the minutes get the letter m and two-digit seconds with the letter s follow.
1h47m04s
